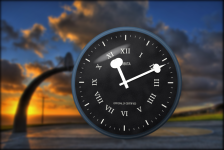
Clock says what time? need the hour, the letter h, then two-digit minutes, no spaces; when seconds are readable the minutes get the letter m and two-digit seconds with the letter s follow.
11h11
